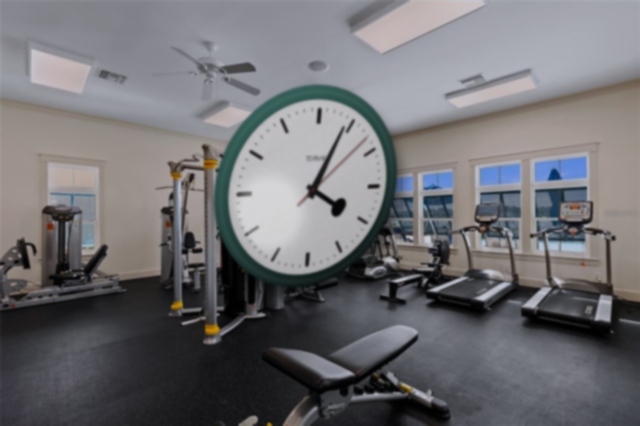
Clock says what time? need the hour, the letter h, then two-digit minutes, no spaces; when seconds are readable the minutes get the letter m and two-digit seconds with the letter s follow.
4h04m08s
